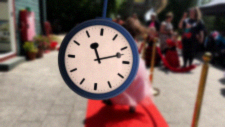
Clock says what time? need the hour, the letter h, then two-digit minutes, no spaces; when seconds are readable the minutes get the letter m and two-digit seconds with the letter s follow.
11h12
